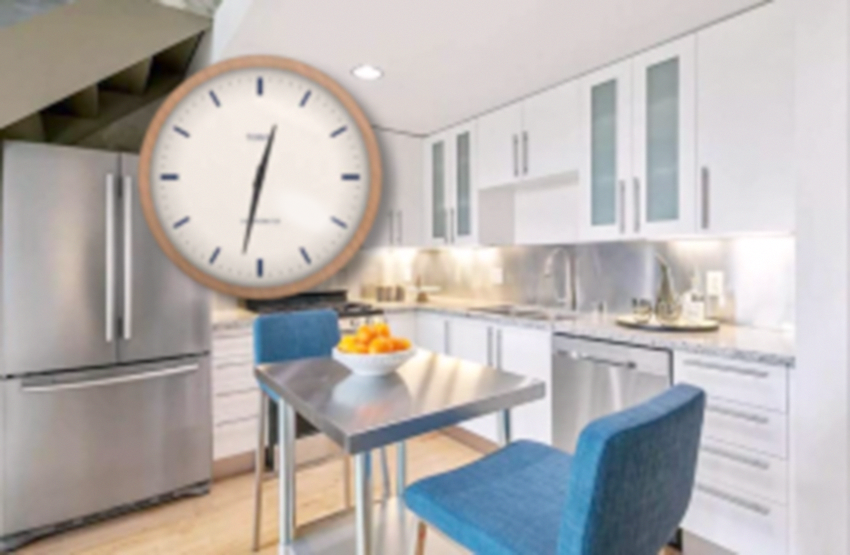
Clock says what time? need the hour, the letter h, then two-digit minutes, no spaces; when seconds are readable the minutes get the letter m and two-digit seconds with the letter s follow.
12h32
